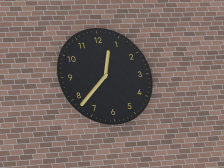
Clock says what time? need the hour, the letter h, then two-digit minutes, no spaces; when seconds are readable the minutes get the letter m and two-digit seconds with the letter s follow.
12h38
